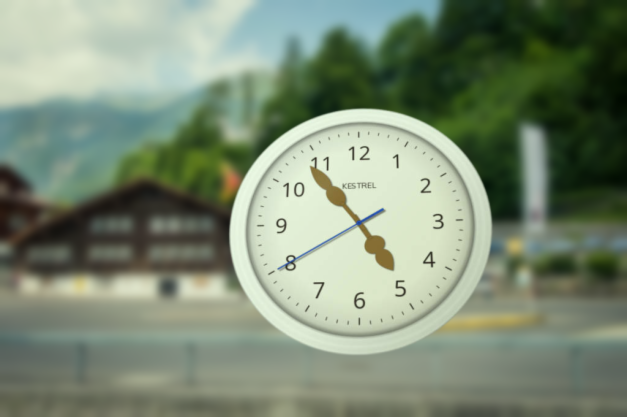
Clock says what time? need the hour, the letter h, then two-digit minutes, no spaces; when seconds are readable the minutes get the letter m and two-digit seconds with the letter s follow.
4h53m40s
